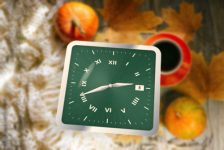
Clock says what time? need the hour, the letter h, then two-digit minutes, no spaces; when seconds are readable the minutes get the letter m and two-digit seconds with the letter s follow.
2h41
